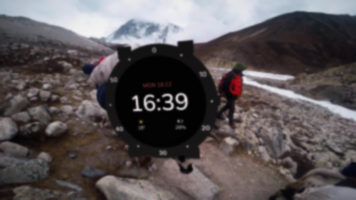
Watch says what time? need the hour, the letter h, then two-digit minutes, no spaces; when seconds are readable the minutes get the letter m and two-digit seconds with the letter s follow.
16h39
